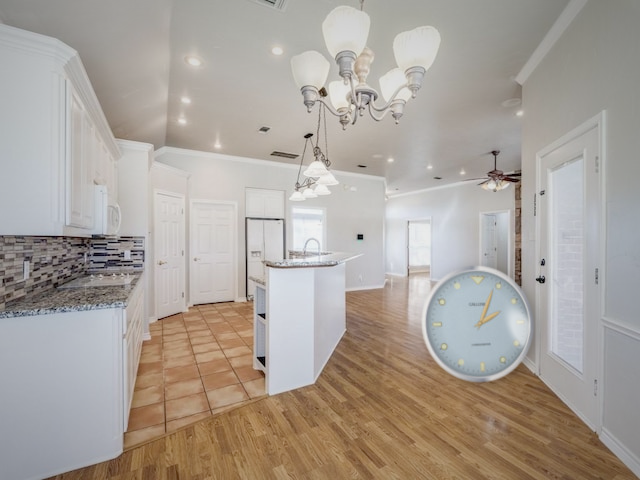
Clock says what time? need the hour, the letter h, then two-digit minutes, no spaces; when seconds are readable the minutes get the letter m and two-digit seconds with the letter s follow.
2h04
